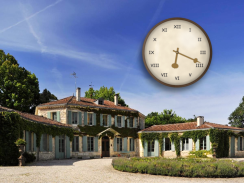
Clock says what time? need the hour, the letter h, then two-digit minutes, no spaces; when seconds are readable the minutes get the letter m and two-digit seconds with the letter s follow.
6h19
